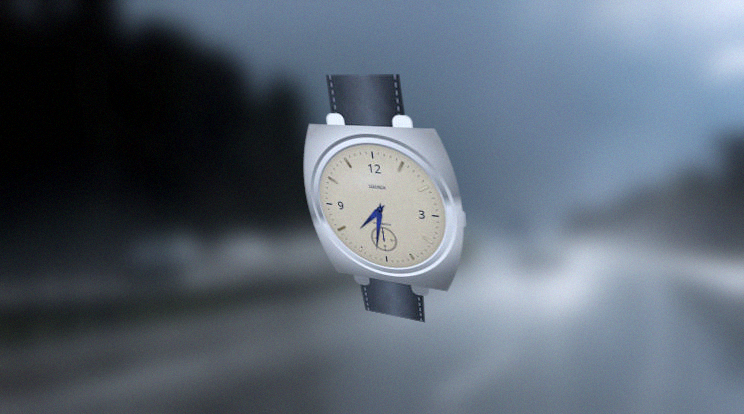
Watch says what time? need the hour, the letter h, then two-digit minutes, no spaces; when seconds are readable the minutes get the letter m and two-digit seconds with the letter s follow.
7h32
